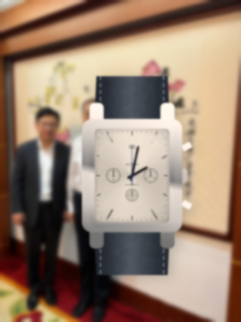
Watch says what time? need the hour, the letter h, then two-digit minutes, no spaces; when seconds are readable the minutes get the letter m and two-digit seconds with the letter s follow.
2h02
